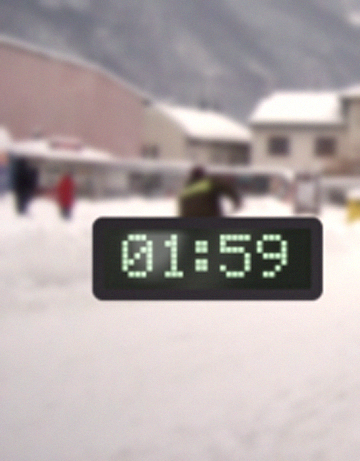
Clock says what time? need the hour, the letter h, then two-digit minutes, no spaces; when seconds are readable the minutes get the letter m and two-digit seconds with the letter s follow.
1h59
